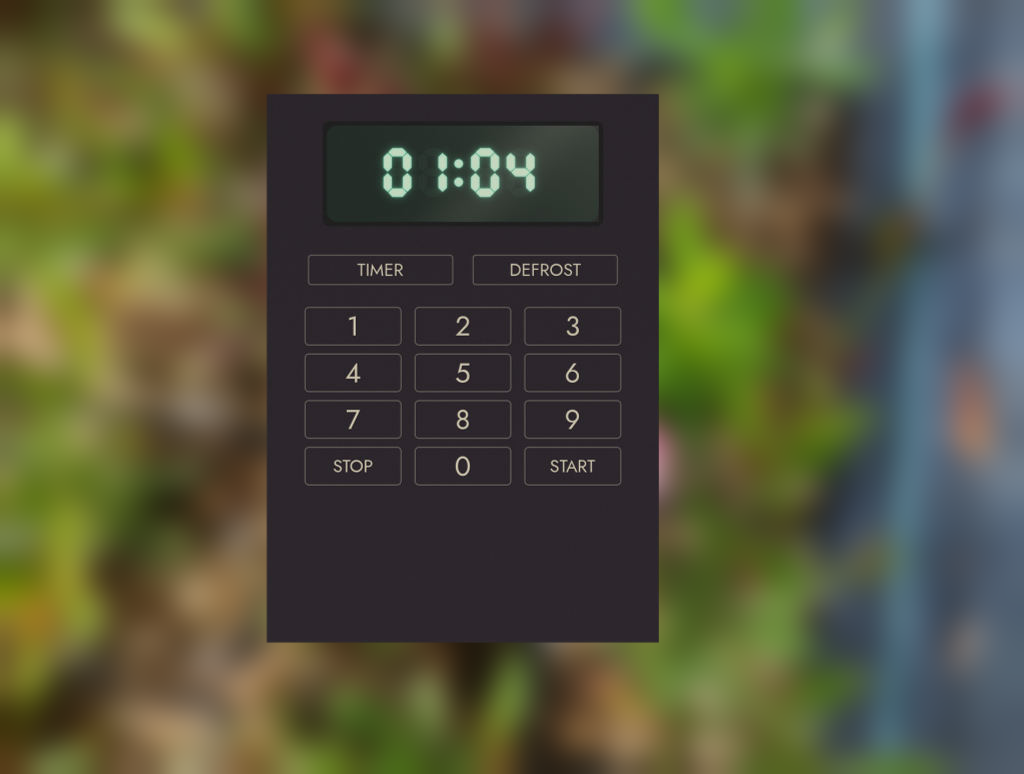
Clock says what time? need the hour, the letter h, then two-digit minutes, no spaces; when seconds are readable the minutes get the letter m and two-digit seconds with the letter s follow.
1h04
